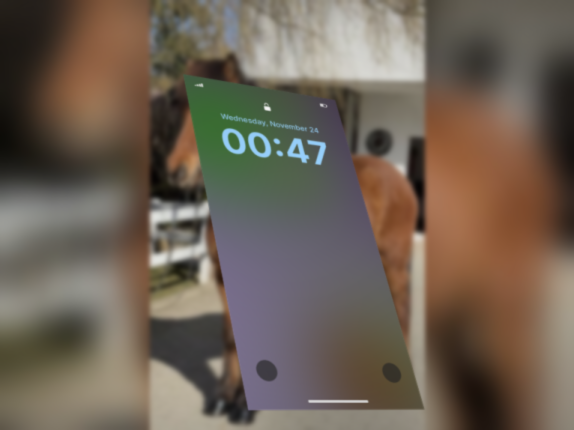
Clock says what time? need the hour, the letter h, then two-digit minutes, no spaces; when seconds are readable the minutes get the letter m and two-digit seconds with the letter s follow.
0h47
